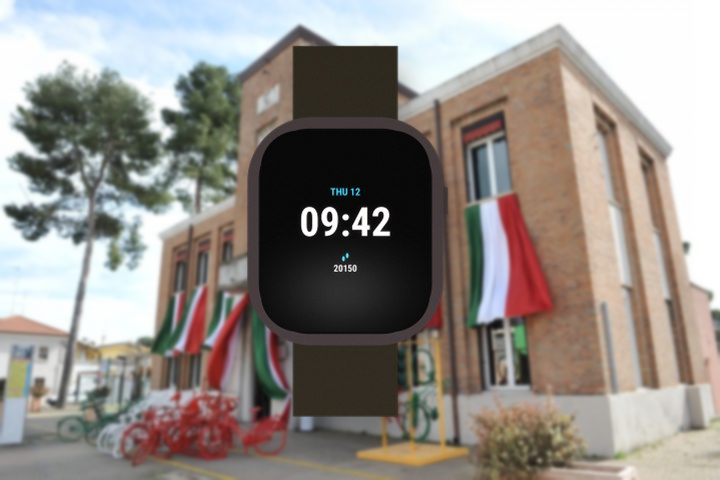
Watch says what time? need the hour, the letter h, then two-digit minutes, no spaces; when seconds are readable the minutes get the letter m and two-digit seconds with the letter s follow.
9h42
